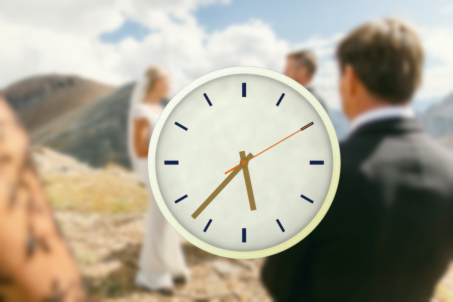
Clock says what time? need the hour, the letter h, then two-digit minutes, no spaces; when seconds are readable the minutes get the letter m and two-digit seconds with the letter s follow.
5h37m10s
